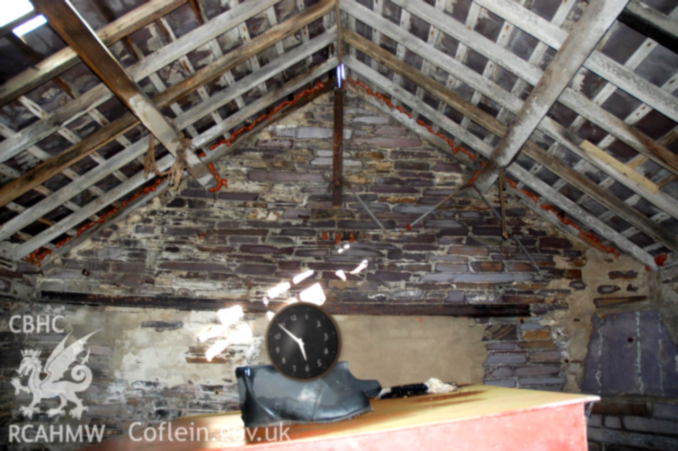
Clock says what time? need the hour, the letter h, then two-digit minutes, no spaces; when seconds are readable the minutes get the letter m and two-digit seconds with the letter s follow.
5h54
